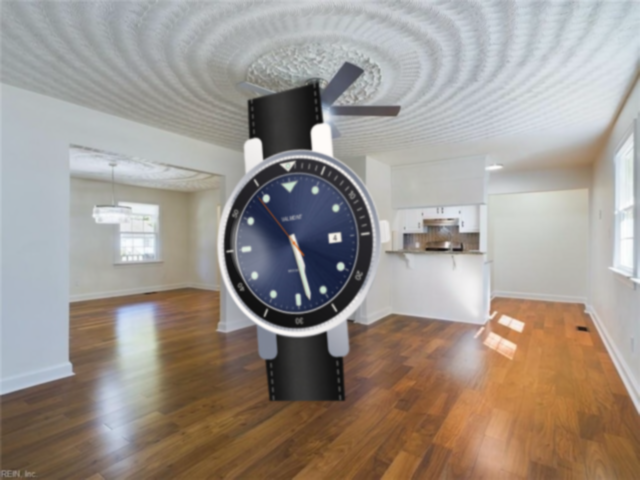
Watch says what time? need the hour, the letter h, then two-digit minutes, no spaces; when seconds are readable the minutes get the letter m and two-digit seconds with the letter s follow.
5h27m54s
